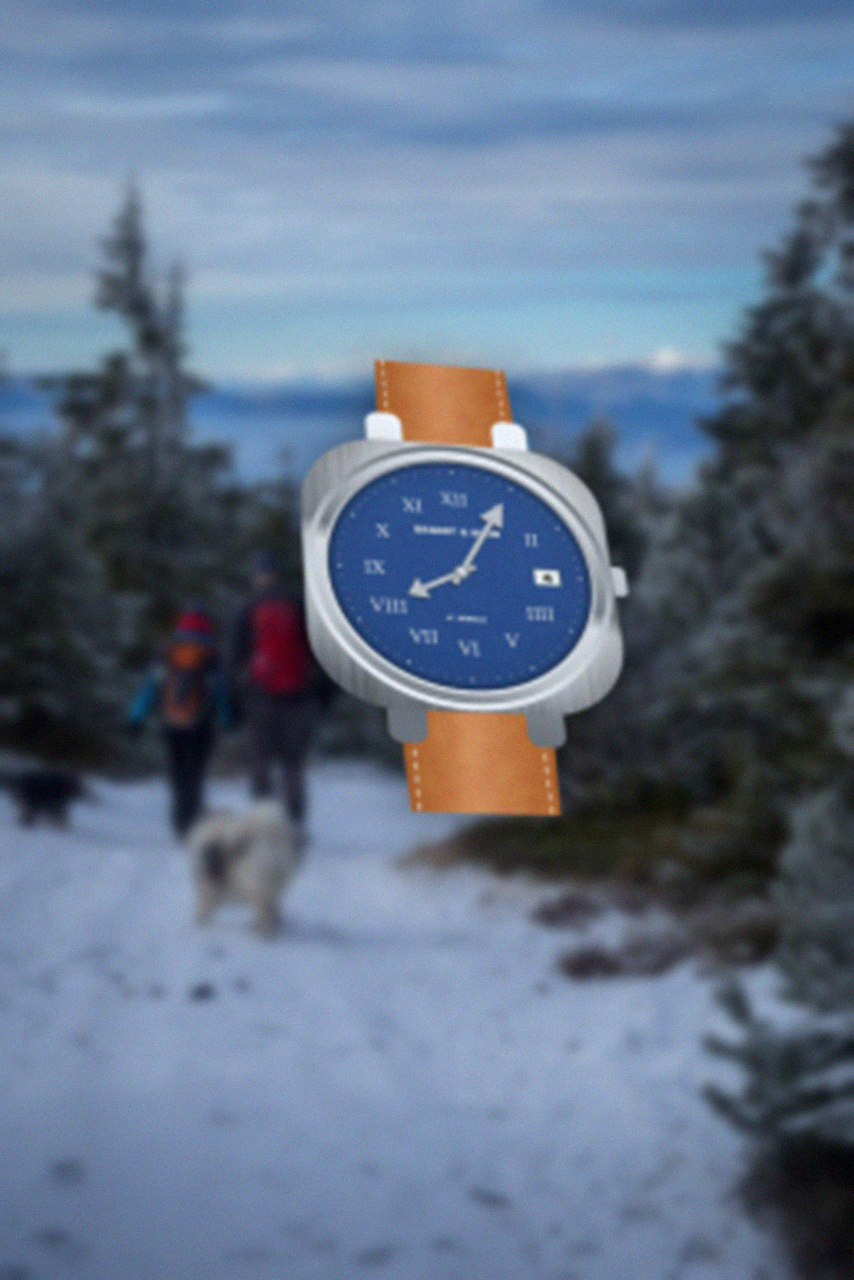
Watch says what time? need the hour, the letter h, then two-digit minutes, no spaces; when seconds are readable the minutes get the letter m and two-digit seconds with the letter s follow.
8h05
